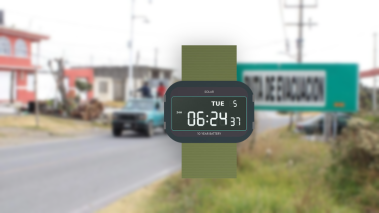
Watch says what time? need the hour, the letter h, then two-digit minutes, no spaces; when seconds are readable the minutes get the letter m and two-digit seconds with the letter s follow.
6h24m37s
